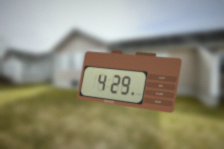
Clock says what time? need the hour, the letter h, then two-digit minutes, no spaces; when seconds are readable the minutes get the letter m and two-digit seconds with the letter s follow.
4h29
